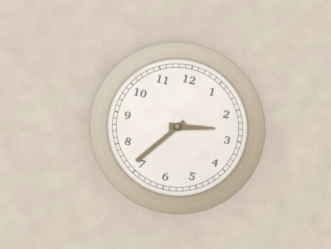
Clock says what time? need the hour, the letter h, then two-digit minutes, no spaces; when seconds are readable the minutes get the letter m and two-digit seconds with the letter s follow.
2h36
